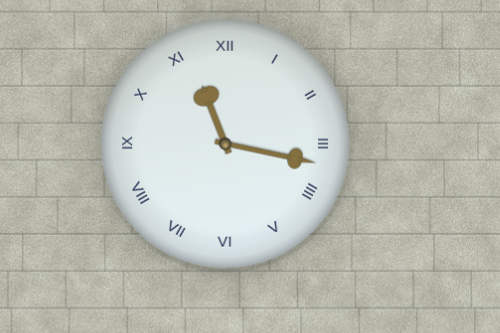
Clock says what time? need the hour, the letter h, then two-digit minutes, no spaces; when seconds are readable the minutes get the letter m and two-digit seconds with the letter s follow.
11h17
